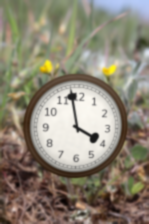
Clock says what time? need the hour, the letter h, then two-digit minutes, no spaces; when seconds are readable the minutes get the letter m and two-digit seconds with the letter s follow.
3h58
